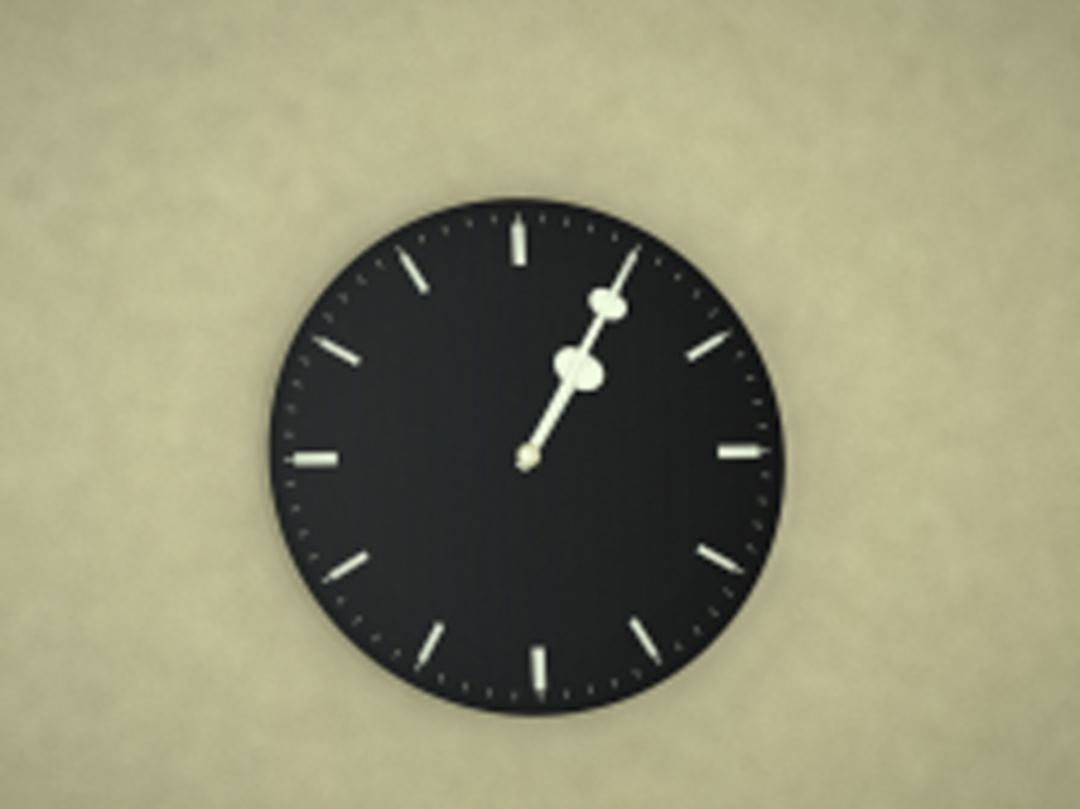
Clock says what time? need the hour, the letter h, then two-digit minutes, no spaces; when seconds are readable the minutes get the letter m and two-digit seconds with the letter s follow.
1h05
